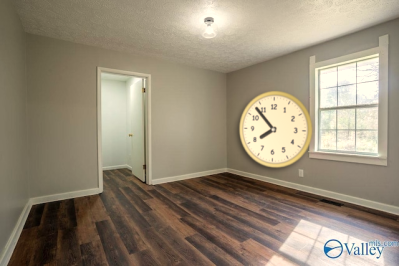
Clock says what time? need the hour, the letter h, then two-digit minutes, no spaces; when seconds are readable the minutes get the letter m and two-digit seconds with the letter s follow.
7h53
